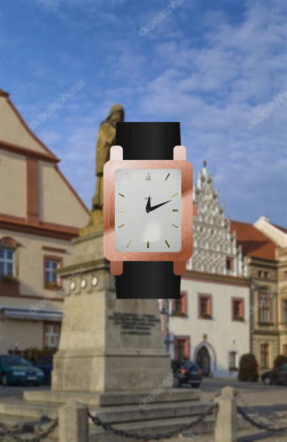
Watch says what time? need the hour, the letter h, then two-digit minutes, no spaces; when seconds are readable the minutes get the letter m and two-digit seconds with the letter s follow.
12h11
